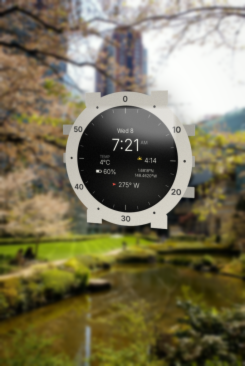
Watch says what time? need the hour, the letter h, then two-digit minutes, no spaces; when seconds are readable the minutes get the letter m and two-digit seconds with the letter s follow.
7h21
